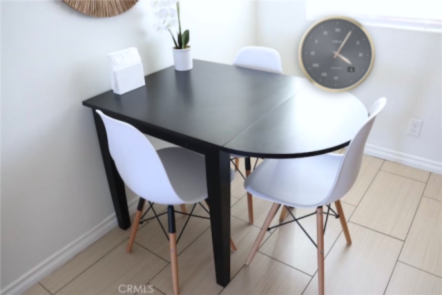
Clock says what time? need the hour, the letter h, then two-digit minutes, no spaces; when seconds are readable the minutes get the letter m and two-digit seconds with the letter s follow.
4h05
